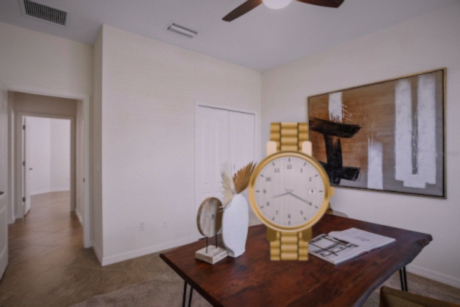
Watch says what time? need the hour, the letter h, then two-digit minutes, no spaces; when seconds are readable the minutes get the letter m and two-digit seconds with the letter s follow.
8h20
